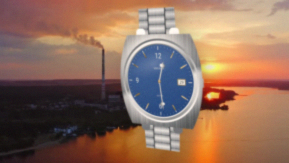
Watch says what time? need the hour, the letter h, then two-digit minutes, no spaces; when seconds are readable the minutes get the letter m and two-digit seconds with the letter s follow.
12h29
